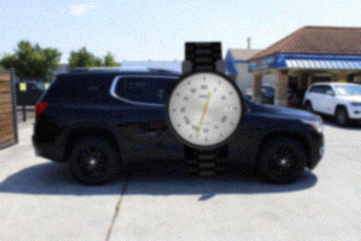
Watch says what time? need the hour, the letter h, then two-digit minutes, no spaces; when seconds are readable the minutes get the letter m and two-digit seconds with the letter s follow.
12h33
